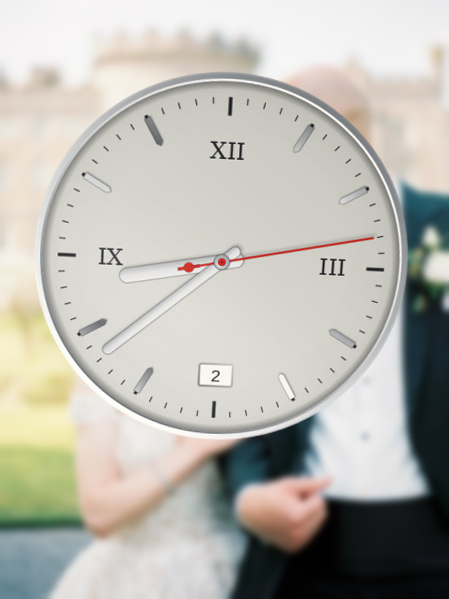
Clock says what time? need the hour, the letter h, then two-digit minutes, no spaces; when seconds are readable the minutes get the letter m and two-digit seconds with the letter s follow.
8h38m13s
